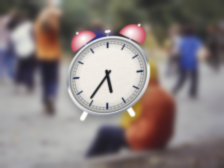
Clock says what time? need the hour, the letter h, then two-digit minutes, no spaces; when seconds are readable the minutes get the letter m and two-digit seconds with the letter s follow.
5h36
